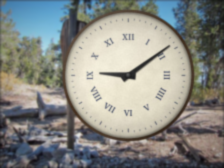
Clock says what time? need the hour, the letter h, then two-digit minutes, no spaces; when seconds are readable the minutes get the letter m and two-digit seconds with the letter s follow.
9h09
